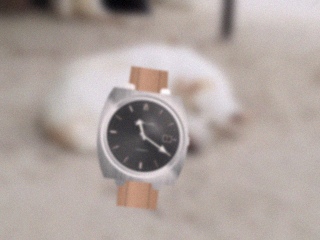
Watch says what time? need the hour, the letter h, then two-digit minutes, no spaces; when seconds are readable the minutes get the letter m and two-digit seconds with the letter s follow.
11h20
